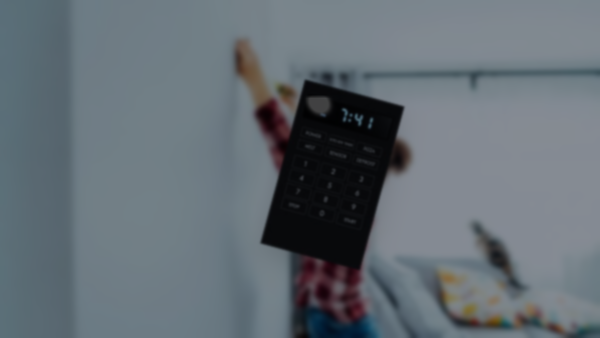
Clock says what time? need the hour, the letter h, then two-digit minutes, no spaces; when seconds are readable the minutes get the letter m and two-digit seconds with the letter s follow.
7h41
